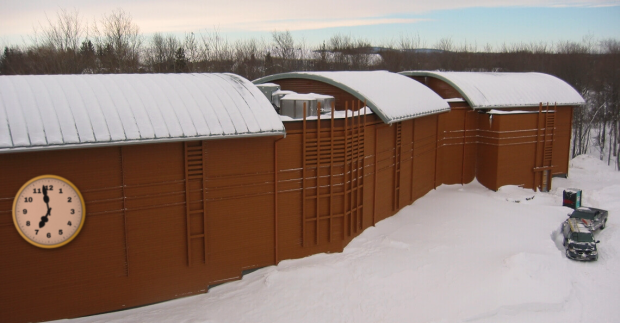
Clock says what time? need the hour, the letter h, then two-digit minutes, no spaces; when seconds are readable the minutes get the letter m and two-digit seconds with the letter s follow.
6h58
